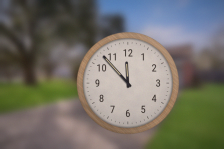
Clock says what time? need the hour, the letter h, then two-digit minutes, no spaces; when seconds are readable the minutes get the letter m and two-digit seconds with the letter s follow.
11h53
